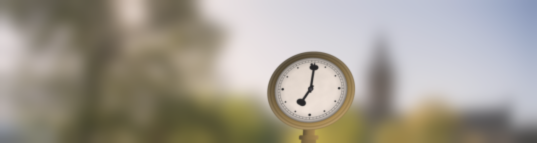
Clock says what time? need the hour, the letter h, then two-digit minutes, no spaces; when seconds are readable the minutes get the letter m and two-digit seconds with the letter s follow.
7h01
